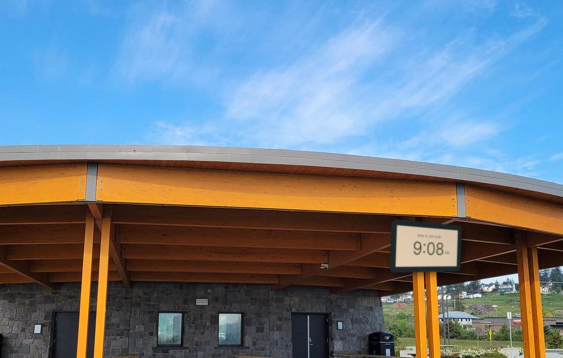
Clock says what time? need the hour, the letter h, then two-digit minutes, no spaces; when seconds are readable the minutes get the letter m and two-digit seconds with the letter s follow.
9h08
